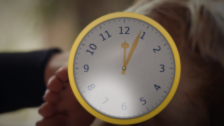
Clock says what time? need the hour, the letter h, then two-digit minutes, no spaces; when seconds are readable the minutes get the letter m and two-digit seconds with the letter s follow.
12h04
